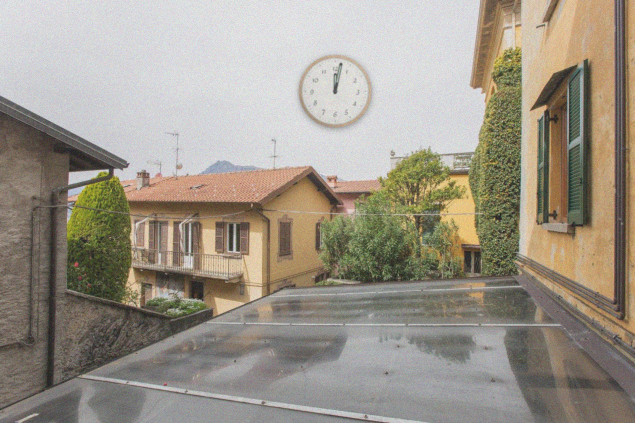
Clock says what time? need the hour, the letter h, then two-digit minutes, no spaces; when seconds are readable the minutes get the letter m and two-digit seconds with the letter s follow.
12h02
